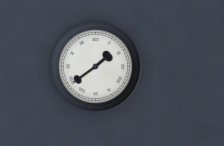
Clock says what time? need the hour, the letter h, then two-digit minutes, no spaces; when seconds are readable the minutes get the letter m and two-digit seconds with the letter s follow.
1h39
